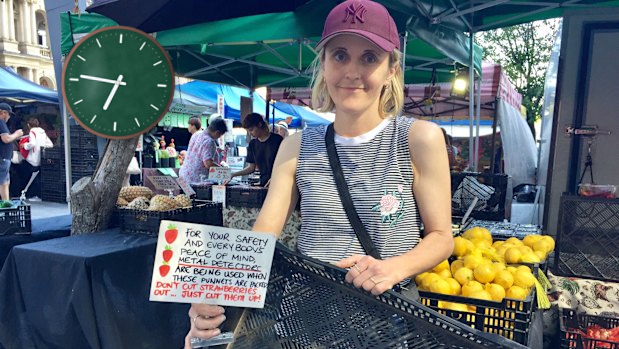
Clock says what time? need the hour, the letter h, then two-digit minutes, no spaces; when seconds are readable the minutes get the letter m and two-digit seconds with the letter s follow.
6h46
